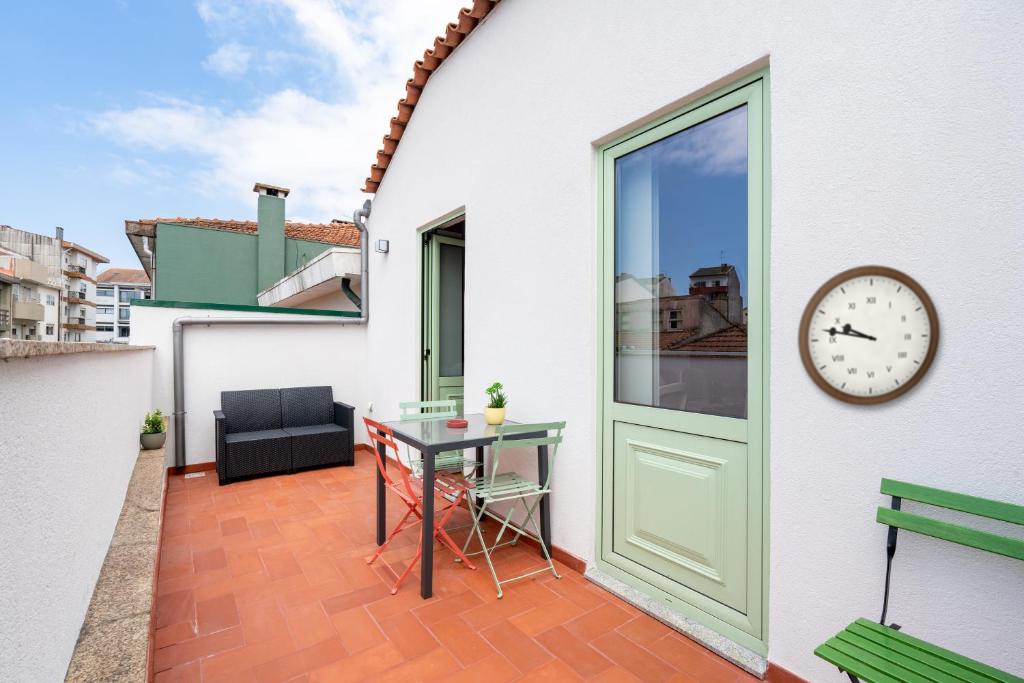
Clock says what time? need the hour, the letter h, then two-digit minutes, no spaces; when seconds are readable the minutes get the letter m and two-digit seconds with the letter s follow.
9h47
